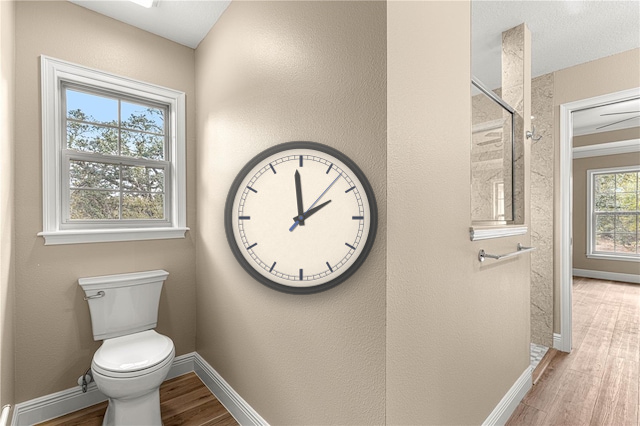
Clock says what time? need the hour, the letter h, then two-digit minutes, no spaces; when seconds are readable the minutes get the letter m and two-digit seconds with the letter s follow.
1h59m07s
